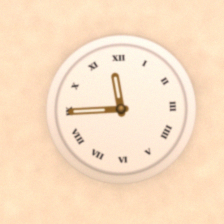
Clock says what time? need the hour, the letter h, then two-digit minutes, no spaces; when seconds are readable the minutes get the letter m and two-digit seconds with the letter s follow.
11h45
